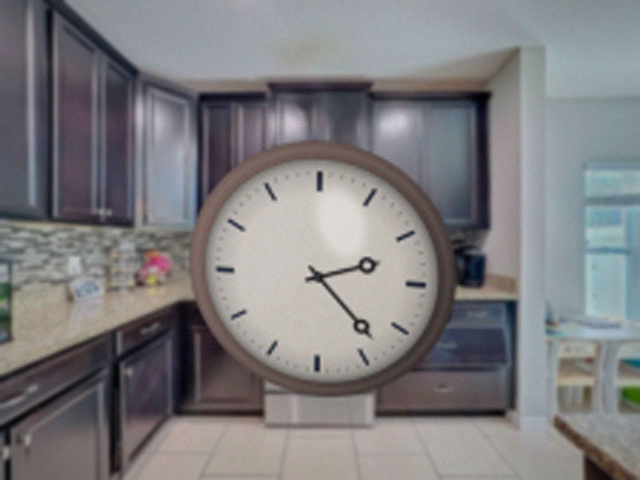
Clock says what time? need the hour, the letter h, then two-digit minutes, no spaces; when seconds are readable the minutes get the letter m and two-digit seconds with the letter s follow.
2h23
